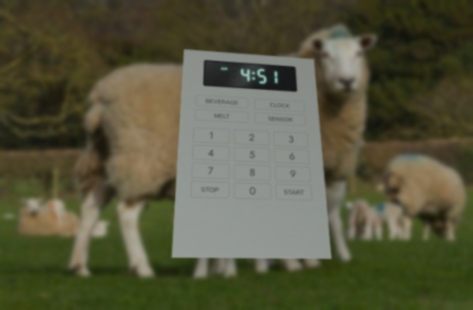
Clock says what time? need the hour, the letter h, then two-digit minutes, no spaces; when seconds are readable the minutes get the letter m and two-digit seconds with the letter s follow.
4h51
